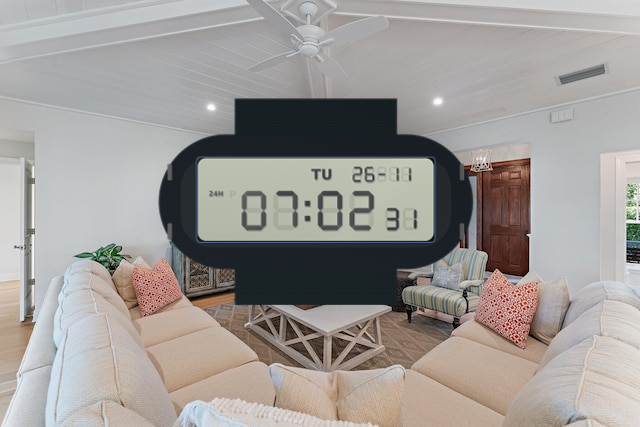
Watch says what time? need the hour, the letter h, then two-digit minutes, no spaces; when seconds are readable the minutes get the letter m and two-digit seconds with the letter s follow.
7h02m31s
